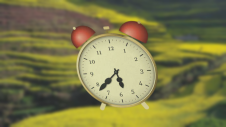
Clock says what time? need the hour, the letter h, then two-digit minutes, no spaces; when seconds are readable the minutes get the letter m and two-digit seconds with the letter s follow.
5h38
